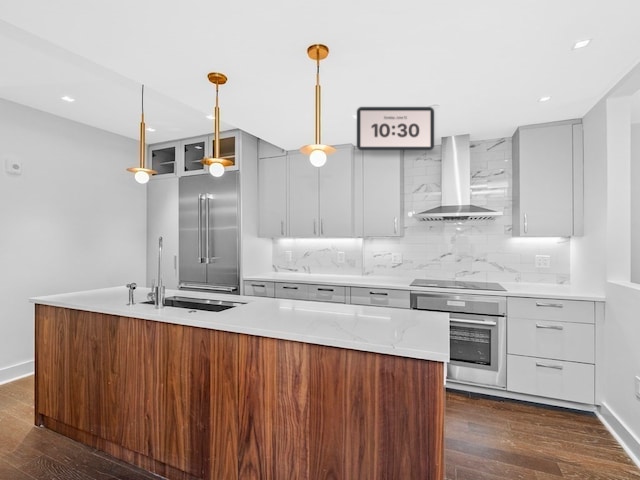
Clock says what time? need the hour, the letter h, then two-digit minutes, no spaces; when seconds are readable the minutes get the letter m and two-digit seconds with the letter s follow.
10h30
